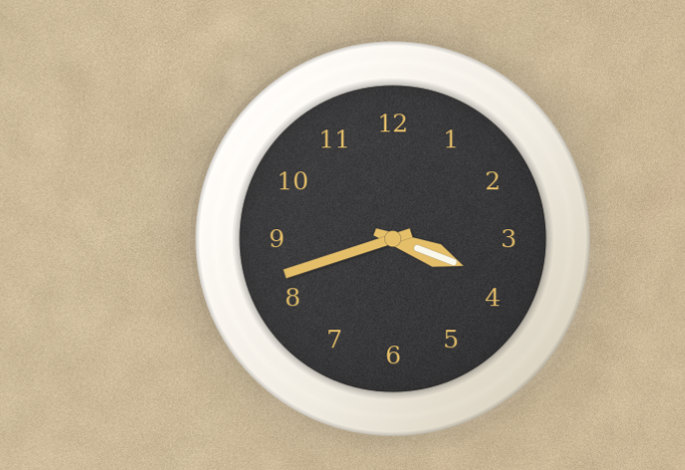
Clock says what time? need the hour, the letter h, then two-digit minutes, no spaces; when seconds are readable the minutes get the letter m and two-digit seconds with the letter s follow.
3h42
